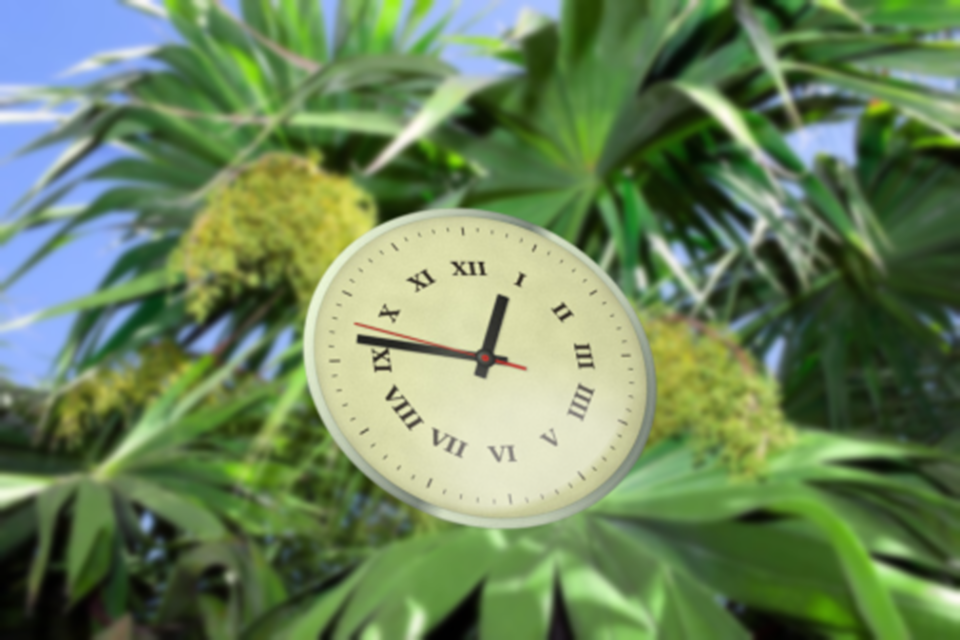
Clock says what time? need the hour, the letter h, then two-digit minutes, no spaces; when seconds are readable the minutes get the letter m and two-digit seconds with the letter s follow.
12h46m48s
